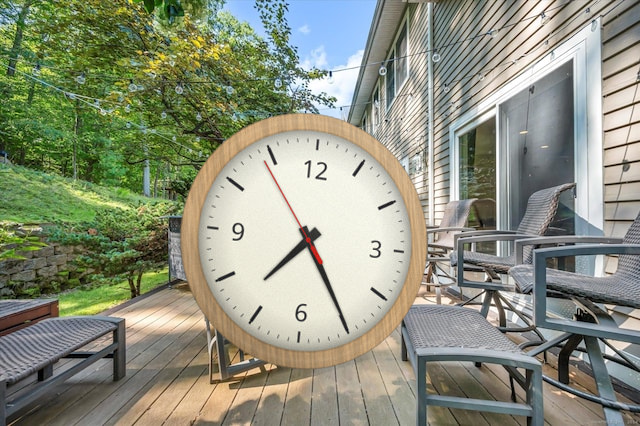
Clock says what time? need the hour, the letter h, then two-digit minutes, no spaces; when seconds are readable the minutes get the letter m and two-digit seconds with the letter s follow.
7h24m54s
